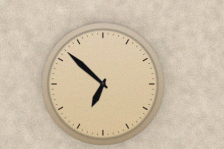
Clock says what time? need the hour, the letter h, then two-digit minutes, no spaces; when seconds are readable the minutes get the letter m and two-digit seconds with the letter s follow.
6h52
